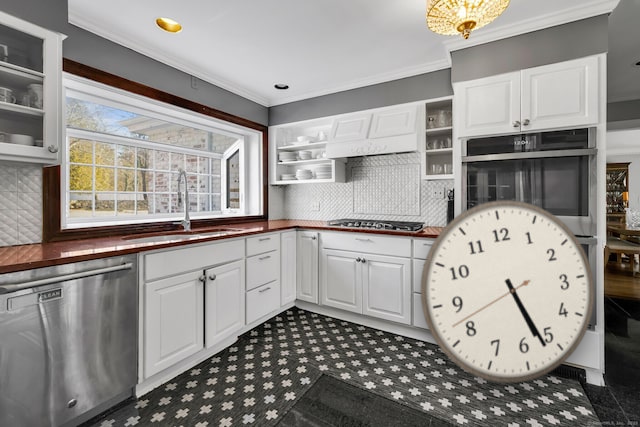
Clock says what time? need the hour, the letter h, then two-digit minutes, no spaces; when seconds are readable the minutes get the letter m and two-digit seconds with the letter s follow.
5h26m42s
